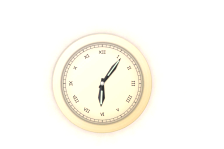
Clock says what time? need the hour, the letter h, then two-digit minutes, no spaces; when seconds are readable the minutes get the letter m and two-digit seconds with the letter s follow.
6h06
